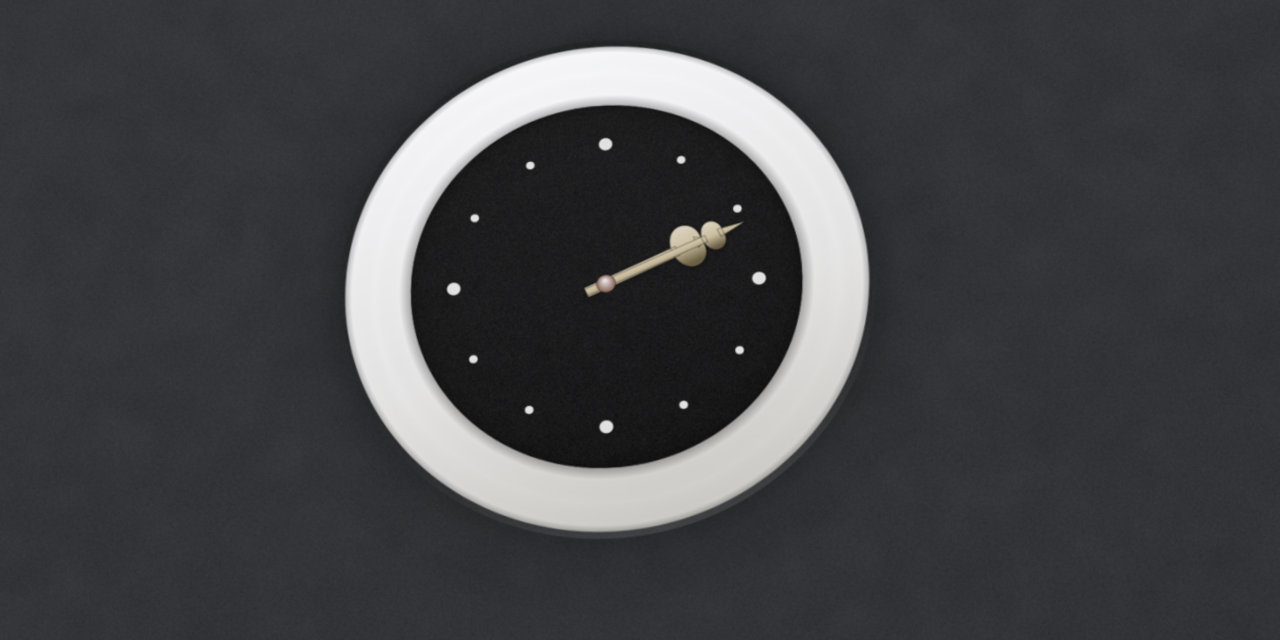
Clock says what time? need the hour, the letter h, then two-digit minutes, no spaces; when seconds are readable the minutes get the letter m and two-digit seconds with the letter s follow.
2h11
